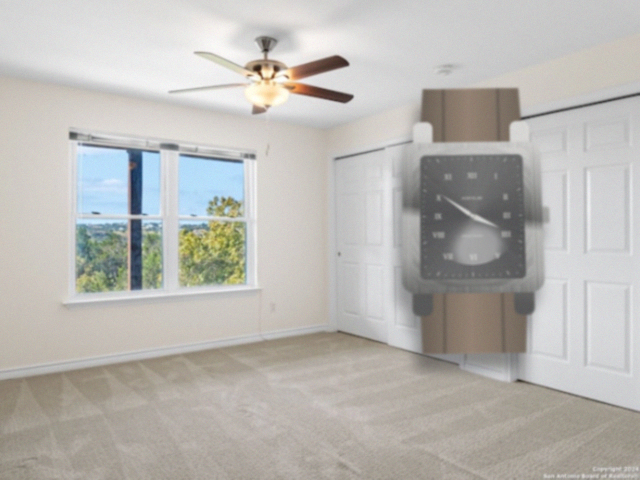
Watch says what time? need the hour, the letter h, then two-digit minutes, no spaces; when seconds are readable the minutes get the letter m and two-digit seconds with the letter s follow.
3h51
